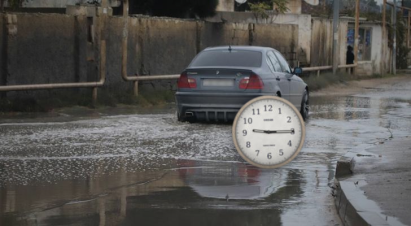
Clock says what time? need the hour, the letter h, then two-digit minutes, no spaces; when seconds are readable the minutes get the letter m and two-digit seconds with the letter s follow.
9h15
